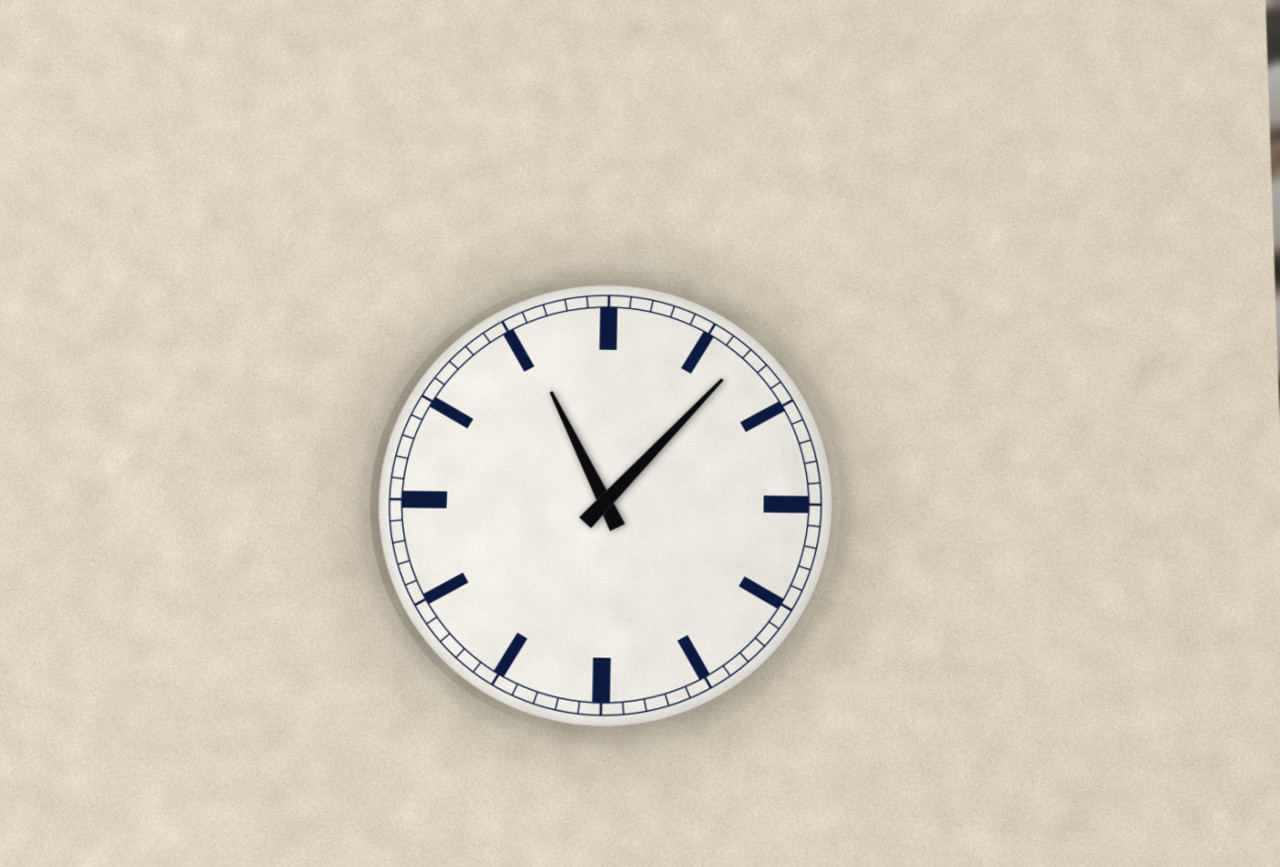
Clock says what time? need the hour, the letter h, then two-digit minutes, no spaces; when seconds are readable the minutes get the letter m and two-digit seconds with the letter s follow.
11h07
